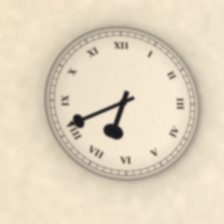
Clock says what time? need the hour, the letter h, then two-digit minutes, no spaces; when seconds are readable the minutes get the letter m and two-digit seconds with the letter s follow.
6h41
